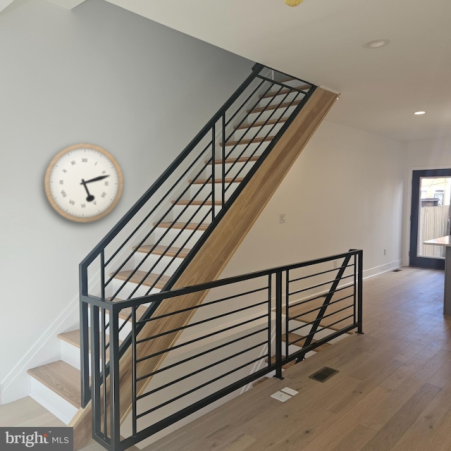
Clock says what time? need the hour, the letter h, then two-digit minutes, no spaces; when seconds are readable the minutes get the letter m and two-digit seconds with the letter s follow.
5h12
